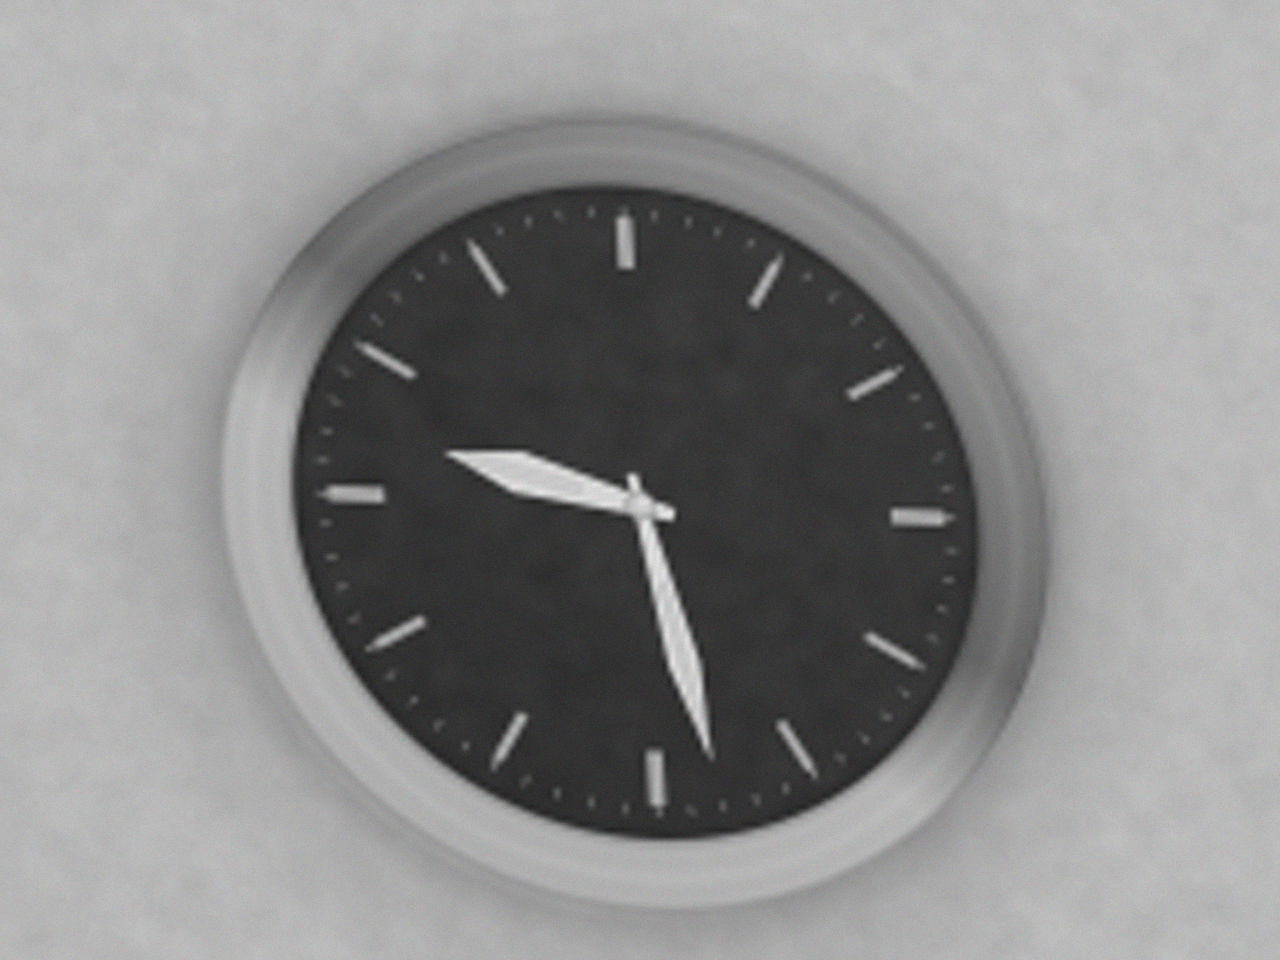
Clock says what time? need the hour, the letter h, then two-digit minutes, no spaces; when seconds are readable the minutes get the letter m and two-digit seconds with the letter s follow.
9h28
